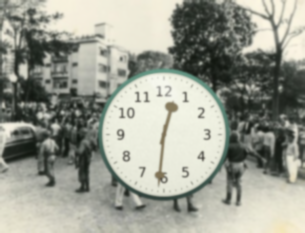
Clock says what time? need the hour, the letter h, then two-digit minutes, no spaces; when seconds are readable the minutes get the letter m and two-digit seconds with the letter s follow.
12h31
